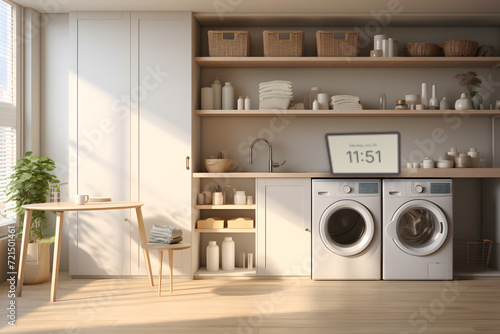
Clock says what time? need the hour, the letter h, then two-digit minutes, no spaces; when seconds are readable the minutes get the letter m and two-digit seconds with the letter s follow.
11h51
